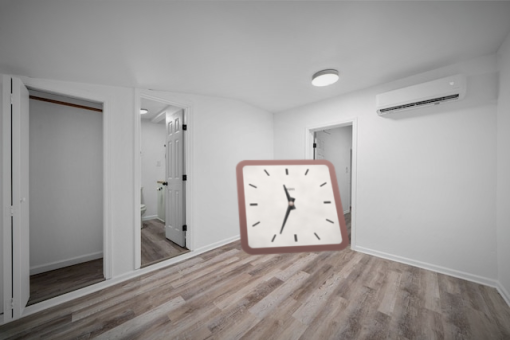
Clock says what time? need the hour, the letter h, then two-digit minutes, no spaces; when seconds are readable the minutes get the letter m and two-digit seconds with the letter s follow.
11h34
